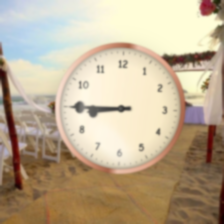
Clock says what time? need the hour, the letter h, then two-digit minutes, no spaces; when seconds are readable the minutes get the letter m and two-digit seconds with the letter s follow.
8h45
